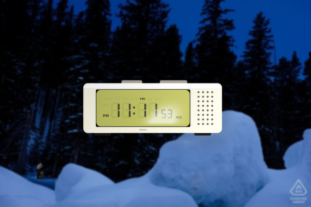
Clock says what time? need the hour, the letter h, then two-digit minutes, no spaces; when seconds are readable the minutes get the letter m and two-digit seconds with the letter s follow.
11h11m53s
